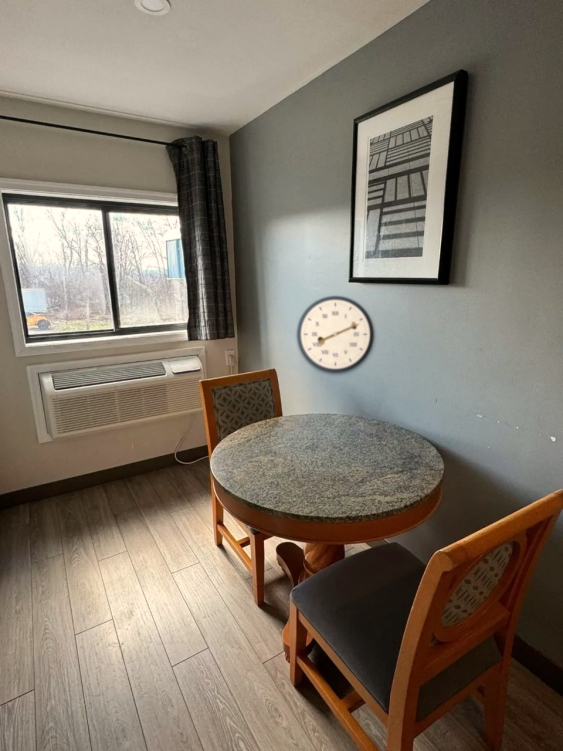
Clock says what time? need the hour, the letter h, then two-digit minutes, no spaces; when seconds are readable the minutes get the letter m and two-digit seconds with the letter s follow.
8h11
